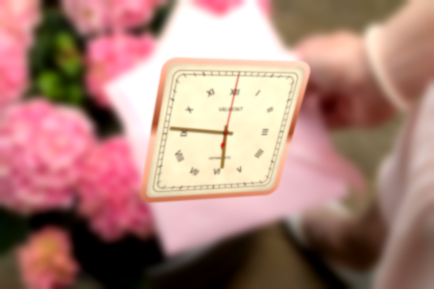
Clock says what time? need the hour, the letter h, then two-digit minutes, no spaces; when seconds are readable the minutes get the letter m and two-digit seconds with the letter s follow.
5h46m00s
